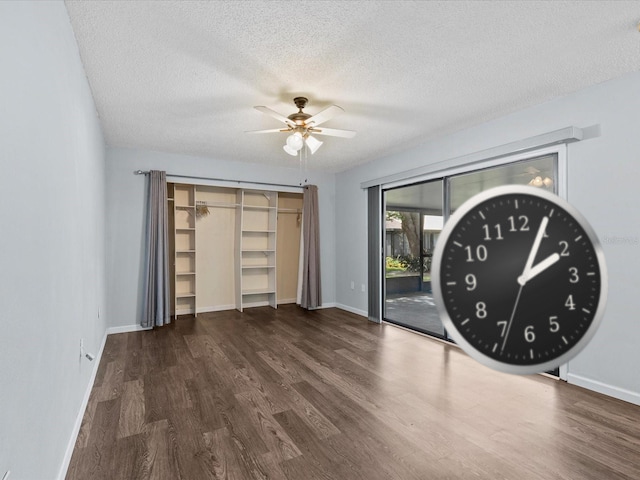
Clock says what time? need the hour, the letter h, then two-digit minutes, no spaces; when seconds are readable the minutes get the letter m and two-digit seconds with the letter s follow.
2h04m34s
